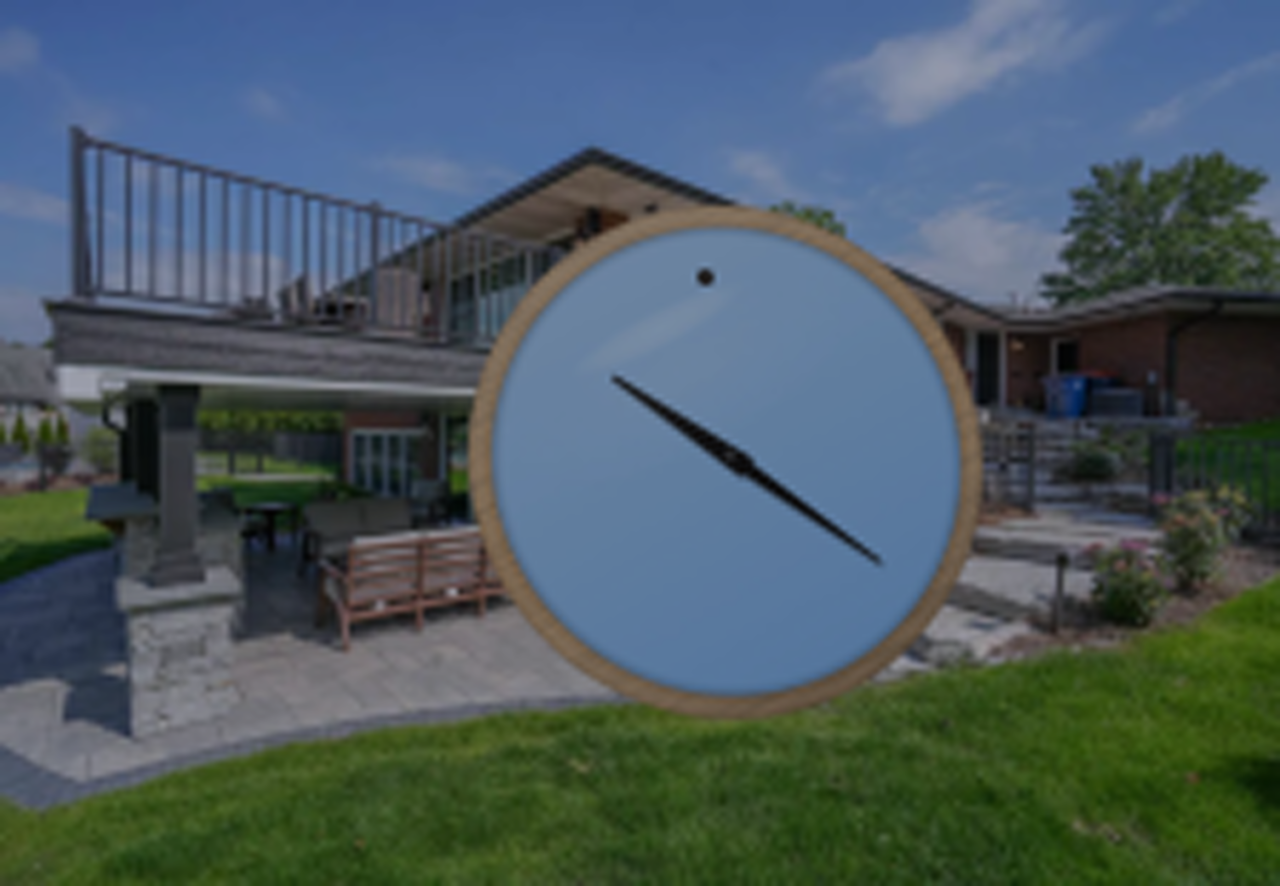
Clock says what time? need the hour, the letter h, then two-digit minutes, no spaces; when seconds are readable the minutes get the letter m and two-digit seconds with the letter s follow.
10h22
